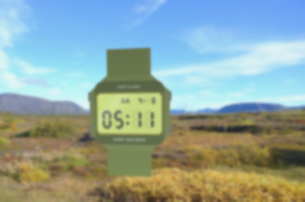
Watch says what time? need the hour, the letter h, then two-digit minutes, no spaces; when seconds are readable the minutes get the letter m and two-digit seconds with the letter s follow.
5h11
